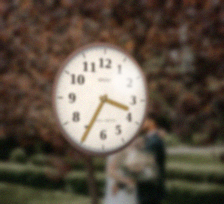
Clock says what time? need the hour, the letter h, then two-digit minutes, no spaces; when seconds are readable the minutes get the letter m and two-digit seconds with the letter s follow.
3h35
